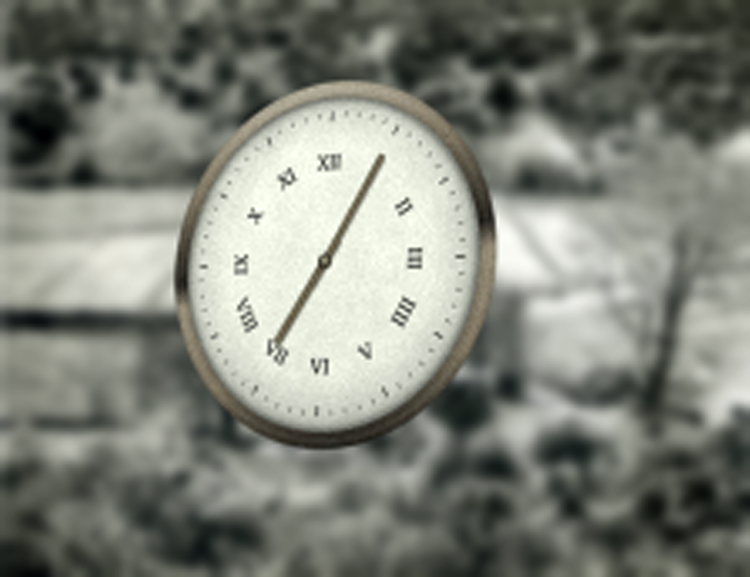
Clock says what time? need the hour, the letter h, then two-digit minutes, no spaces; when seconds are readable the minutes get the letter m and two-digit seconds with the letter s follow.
7h05
